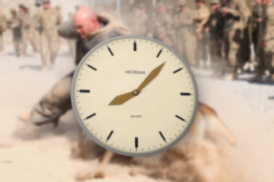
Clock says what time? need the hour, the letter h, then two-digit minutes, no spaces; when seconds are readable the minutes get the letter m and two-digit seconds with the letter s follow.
8h07
